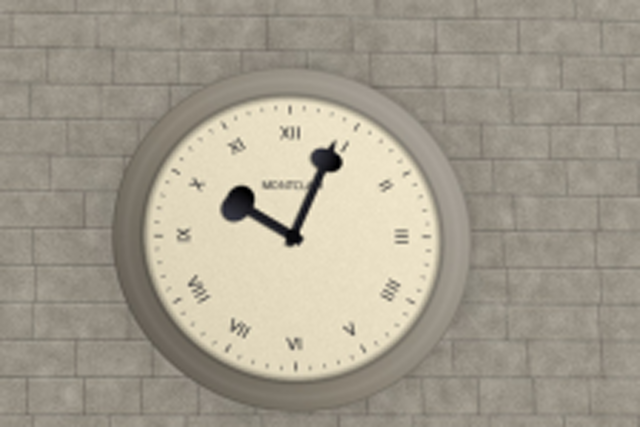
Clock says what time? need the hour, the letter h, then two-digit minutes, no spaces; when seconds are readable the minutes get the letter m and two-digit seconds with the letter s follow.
10h04
